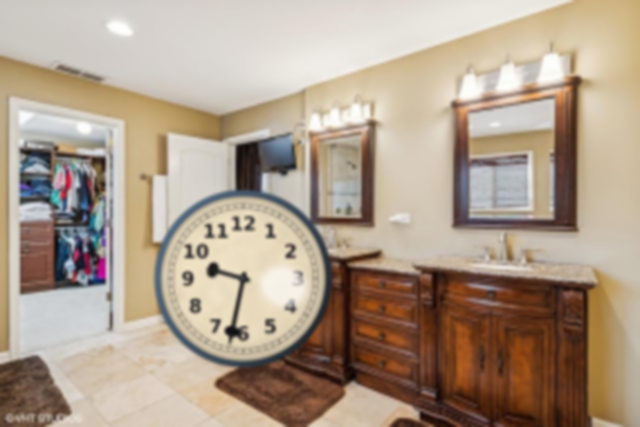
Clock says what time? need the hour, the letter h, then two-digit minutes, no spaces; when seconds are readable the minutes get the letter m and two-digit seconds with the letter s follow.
9h32
